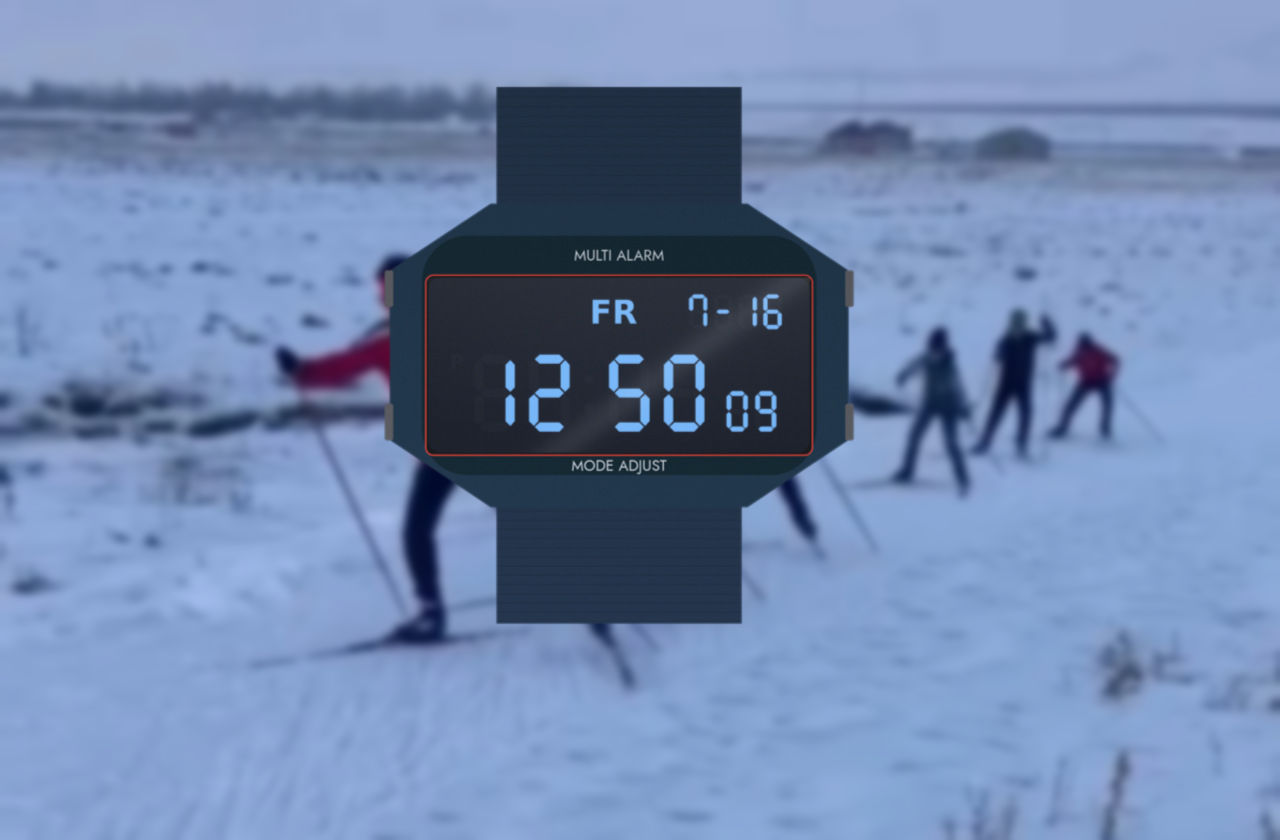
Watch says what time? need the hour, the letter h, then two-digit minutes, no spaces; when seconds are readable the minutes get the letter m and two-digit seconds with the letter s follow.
12h50m09s
